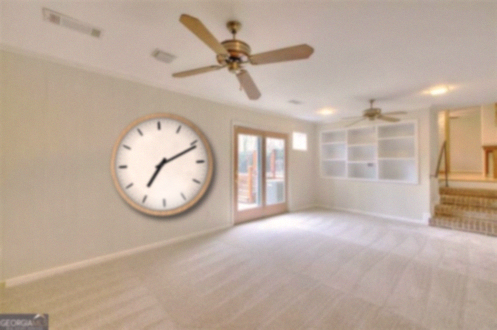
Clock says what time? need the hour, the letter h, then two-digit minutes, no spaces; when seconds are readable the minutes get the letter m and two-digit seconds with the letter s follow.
7h11
